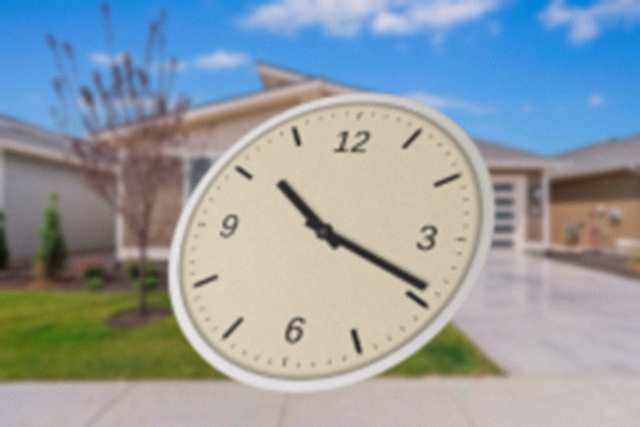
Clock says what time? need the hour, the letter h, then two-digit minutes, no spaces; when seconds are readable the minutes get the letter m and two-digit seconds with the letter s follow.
10h19
